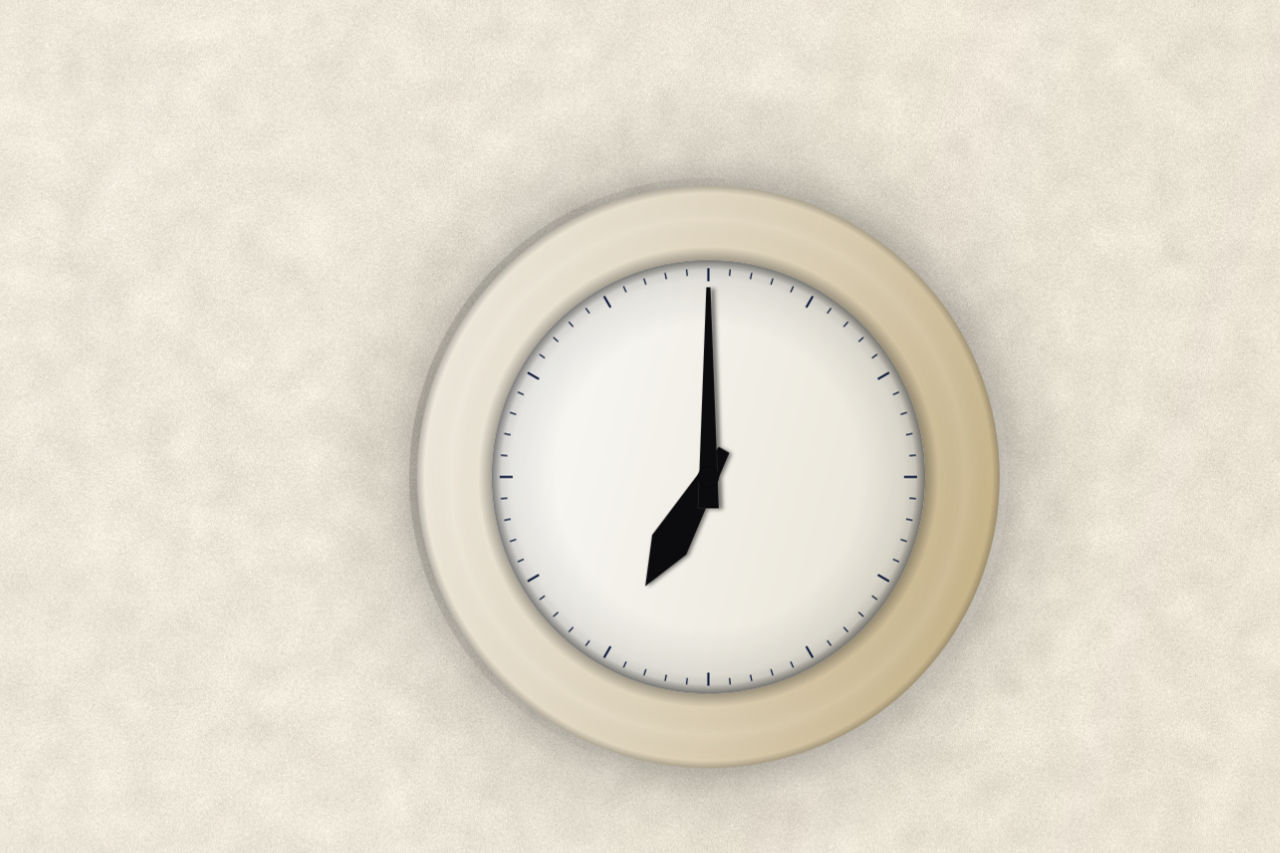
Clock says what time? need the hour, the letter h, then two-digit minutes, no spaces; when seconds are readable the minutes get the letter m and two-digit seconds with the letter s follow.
7h00
